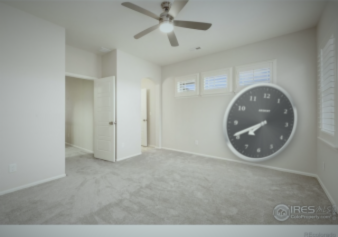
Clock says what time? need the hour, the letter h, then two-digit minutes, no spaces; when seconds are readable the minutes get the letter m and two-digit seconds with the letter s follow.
7h41
